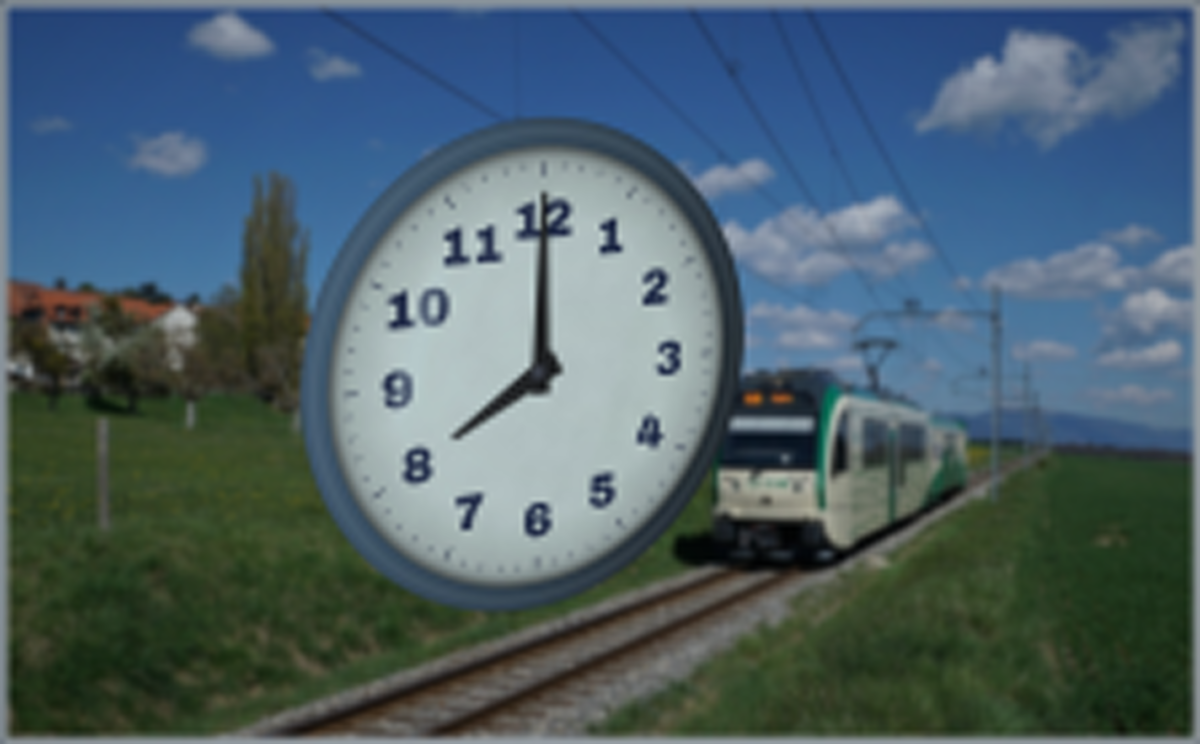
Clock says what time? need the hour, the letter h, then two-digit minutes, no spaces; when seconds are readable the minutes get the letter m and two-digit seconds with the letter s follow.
8h00
